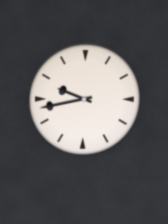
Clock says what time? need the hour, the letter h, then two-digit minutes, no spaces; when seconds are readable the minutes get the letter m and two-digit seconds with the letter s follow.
9h43
